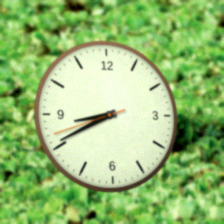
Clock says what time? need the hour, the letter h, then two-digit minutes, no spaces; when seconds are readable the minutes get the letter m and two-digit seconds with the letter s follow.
8h40m42s
